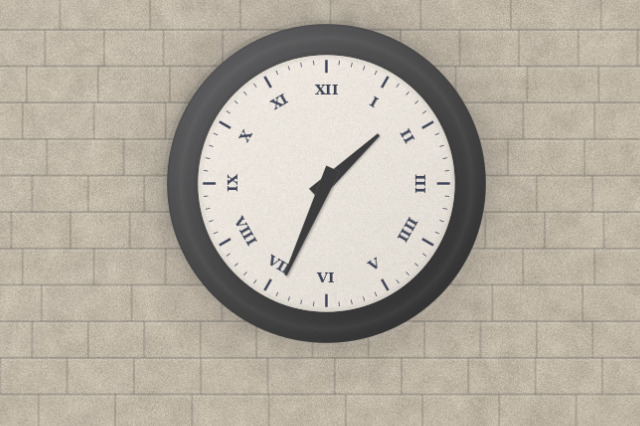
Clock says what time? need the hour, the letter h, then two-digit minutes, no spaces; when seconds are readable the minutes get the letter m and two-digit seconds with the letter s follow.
1h34
